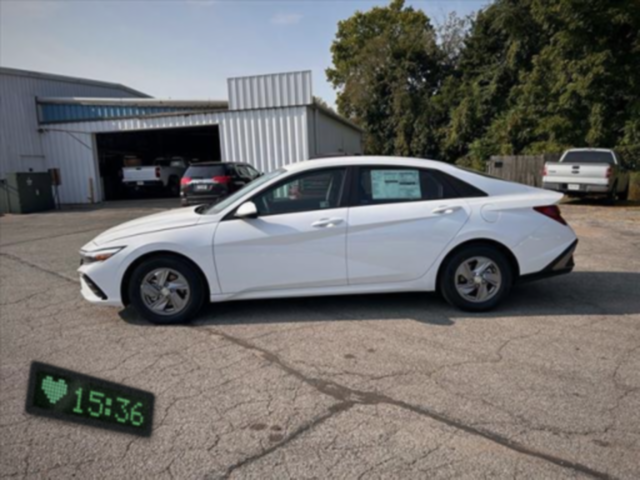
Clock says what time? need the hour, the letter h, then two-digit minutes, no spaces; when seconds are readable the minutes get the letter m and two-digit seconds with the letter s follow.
15h36
